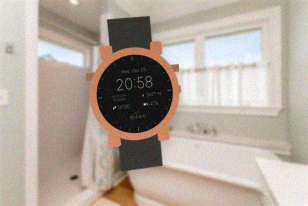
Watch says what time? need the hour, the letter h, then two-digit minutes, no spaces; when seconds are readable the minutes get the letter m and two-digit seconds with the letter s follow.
20h58
